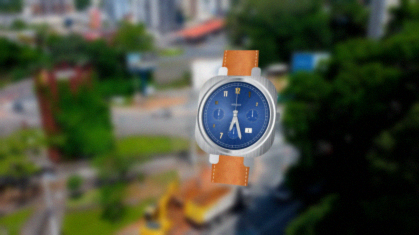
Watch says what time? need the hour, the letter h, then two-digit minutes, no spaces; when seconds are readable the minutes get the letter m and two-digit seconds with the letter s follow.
6h27
